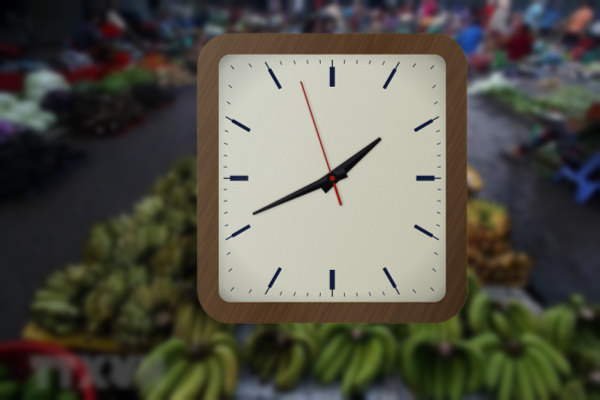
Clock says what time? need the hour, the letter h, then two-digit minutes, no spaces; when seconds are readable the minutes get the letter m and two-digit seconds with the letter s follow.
1h40m57s
